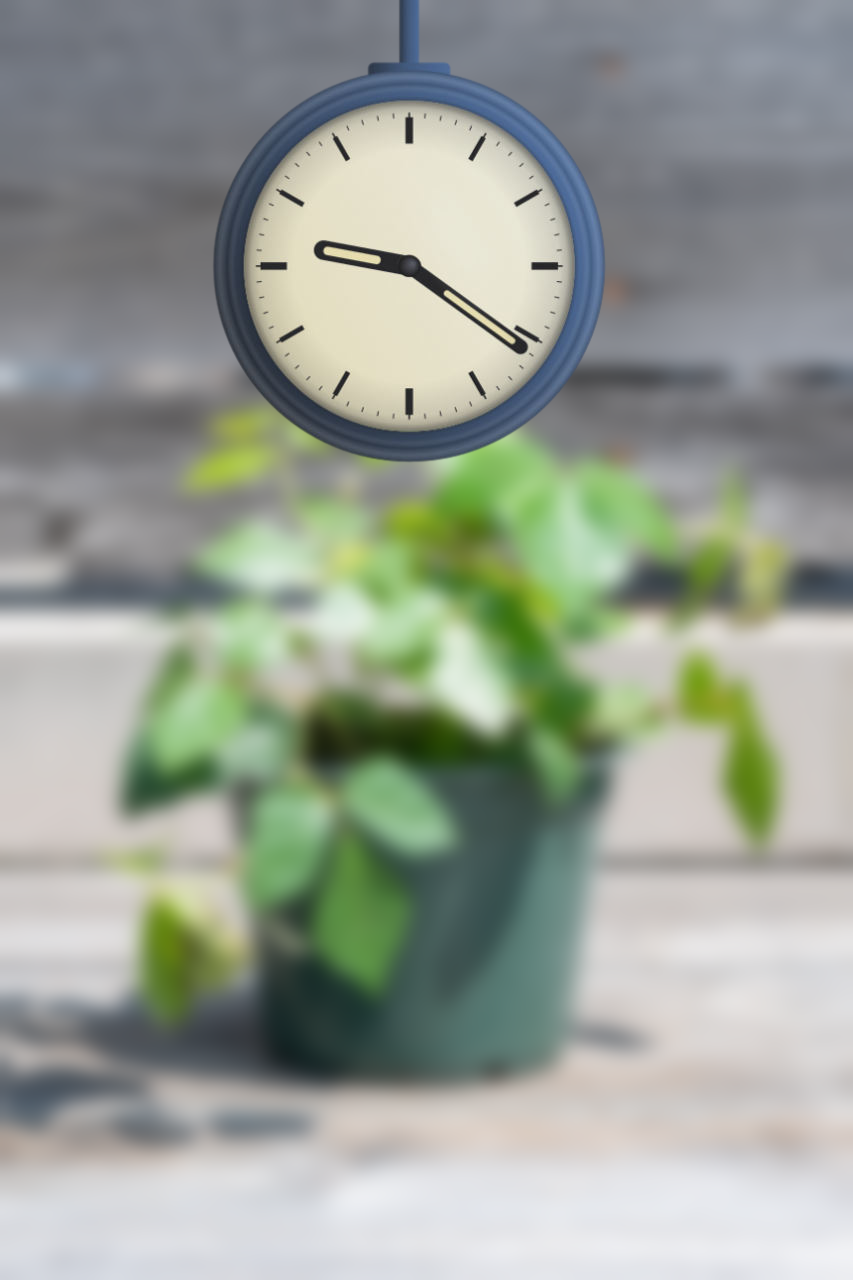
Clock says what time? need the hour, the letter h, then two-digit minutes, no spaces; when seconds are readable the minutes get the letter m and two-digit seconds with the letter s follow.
9h21
